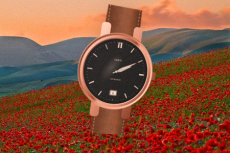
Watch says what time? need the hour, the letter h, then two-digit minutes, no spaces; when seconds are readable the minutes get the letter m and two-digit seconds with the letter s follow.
2h10
